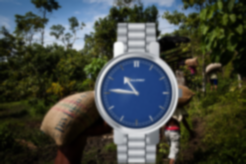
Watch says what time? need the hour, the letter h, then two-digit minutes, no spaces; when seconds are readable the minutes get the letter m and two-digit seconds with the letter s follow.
10h46
